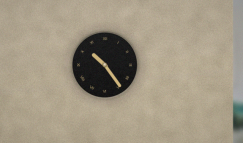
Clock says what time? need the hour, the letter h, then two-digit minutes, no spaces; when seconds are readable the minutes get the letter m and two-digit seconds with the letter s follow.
10h24
